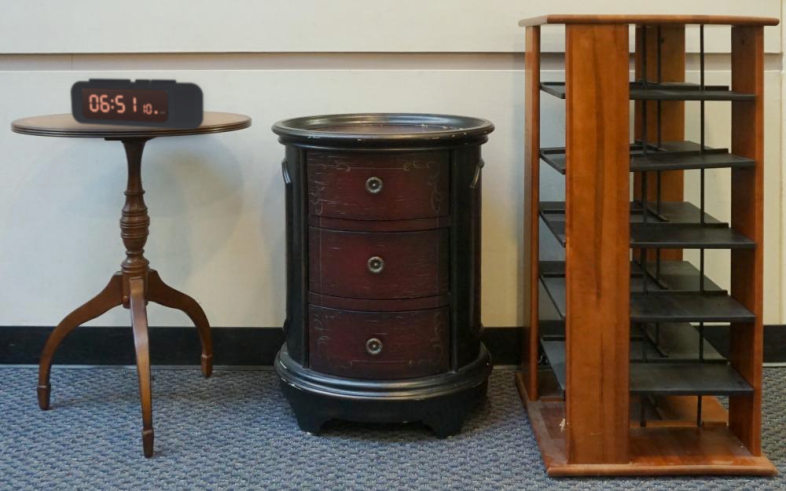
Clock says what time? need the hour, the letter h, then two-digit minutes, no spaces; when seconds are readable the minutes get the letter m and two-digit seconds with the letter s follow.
6h51
